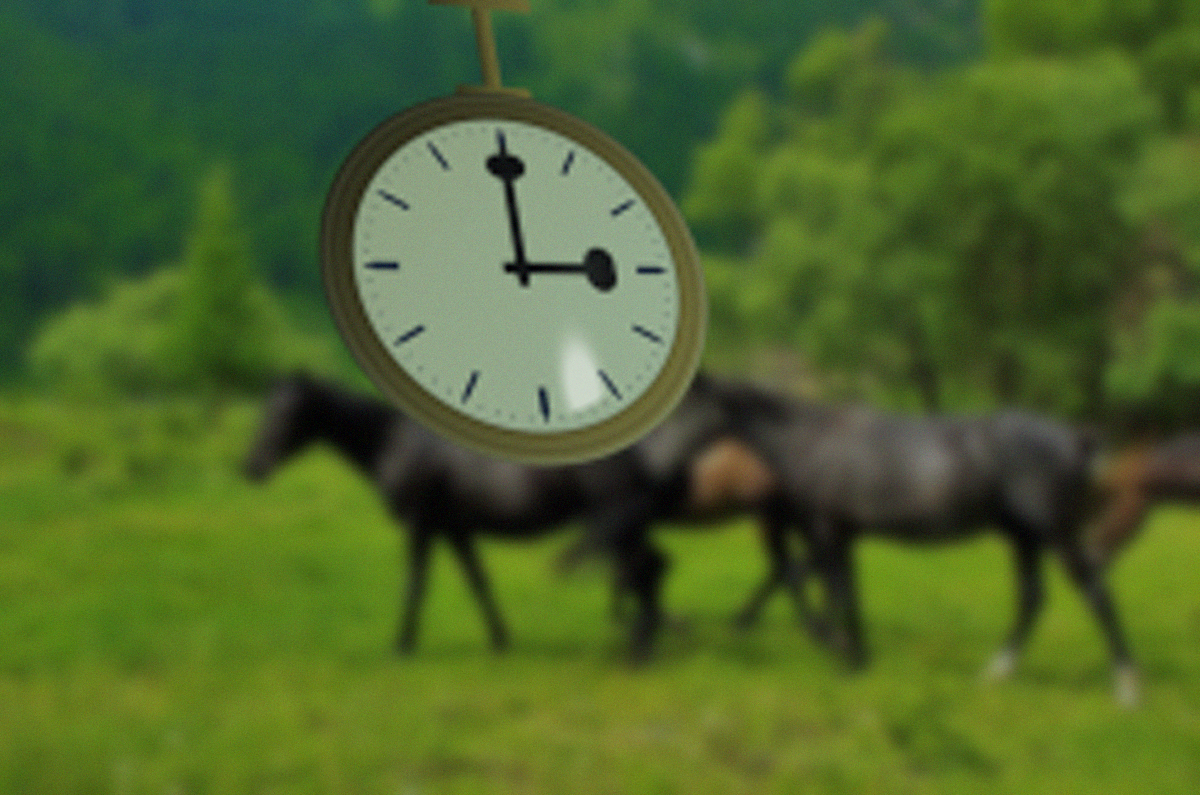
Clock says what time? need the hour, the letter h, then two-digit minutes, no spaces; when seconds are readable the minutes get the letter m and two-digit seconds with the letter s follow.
3h00
